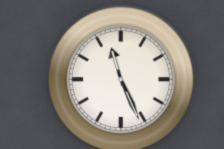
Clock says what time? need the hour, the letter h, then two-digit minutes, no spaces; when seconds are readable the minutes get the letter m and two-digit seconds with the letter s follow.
11h26
